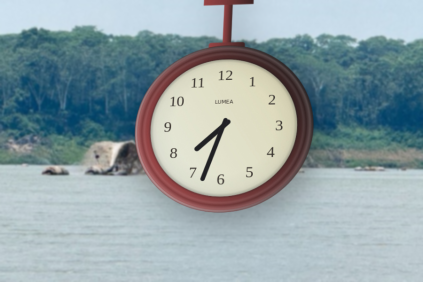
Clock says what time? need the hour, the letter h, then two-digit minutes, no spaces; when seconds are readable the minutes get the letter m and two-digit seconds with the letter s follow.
7h33
